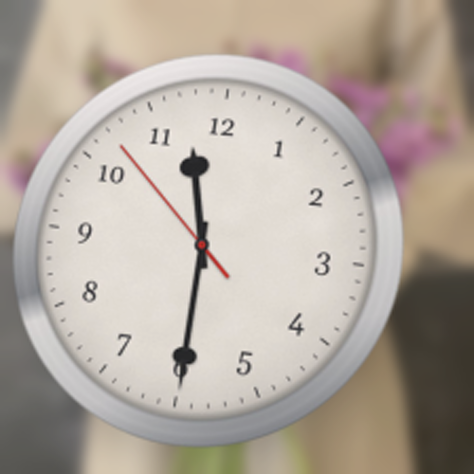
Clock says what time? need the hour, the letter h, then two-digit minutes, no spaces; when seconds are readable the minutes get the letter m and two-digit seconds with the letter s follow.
11h29m52s
